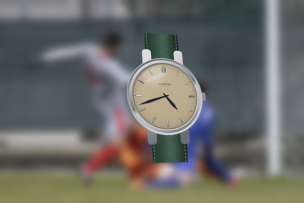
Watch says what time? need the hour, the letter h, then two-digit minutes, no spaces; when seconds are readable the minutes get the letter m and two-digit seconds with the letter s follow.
4h42
